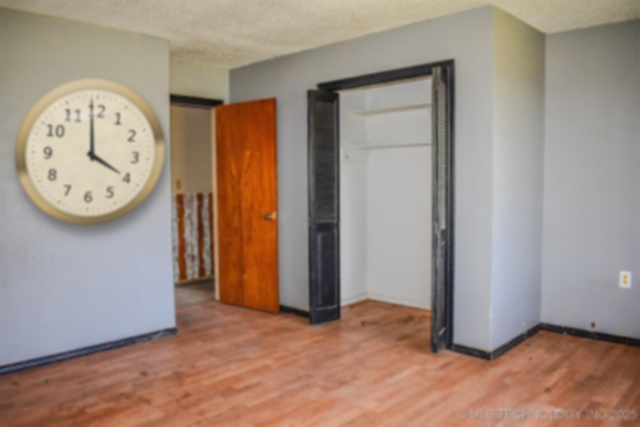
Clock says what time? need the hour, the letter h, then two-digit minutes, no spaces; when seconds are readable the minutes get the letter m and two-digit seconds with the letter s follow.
3h59
